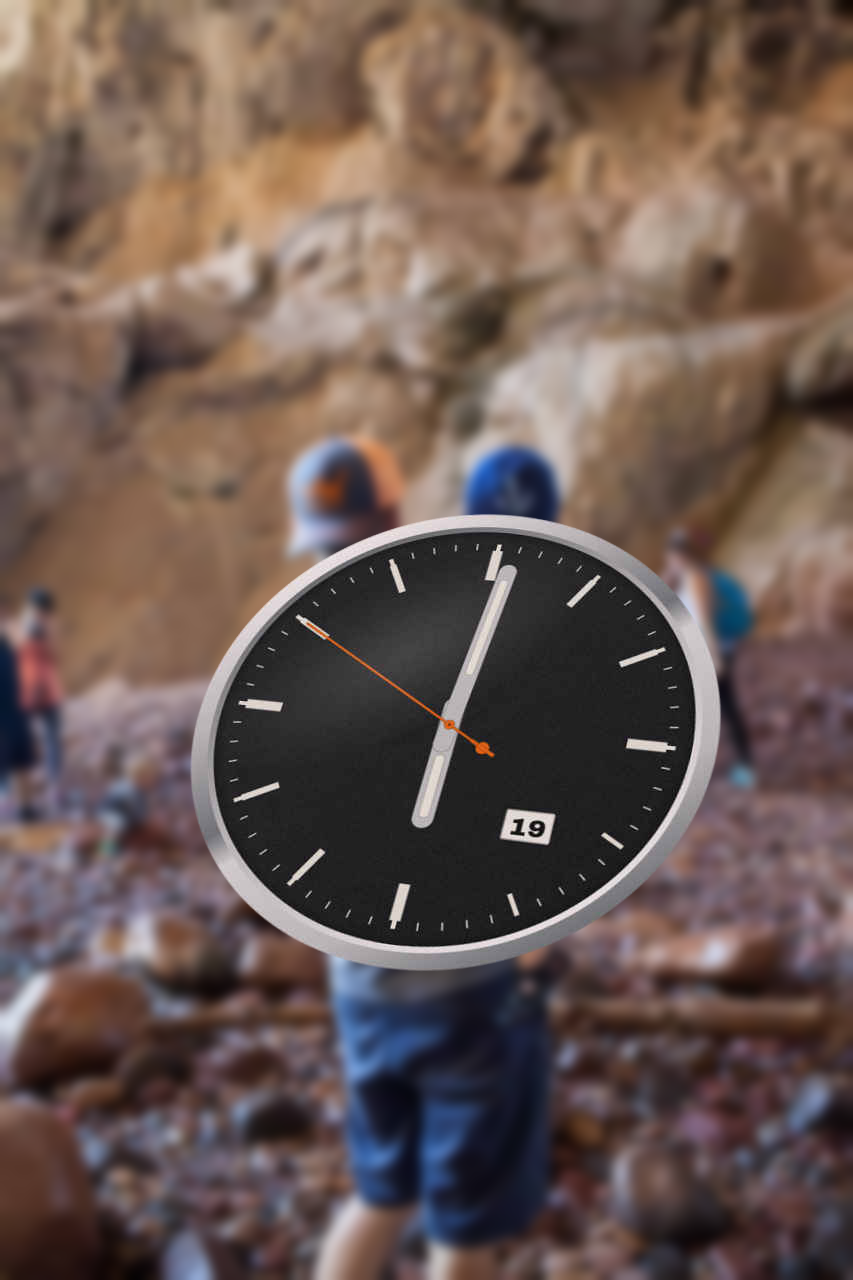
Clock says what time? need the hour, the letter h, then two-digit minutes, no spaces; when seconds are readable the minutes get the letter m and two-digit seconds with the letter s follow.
6h00m50s
